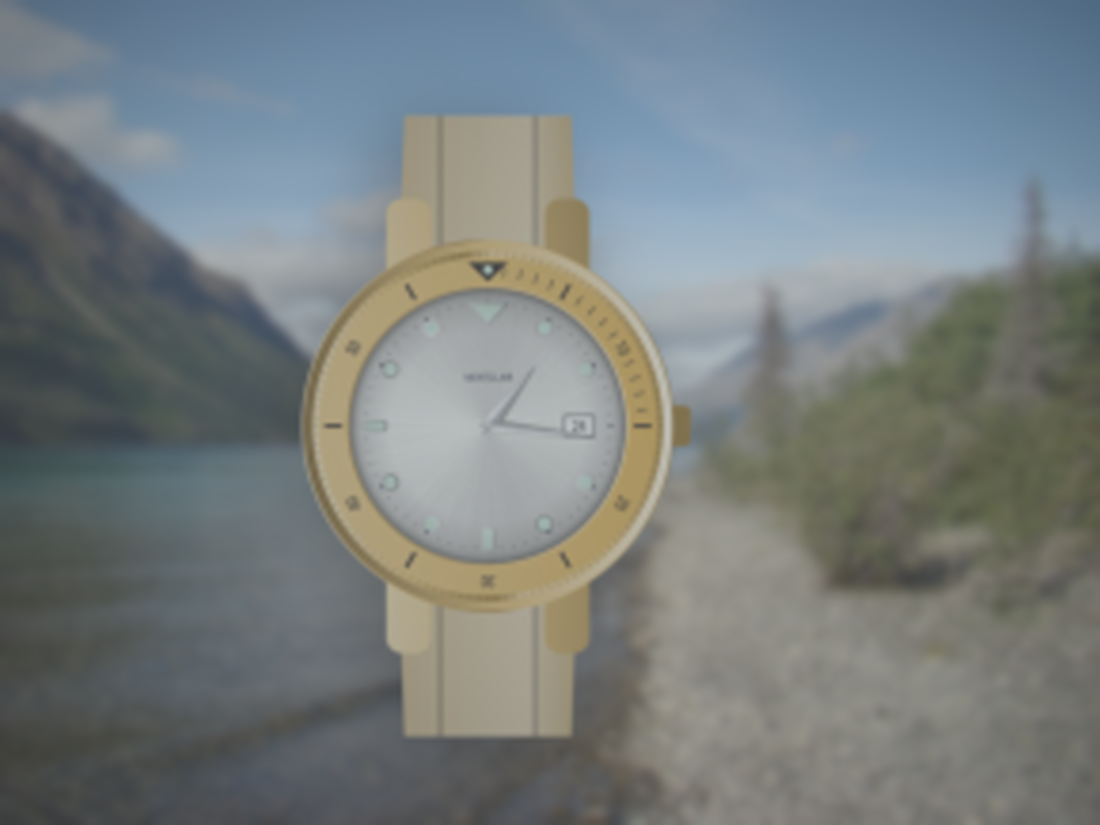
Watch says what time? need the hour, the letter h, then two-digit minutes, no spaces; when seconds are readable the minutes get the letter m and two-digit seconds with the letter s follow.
1h16
